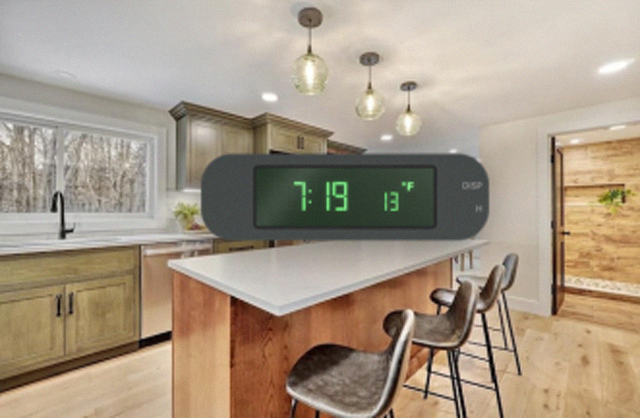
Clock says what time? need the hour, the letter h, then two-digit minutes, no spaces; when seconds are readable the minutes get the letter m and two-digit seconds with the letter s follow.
7h19
